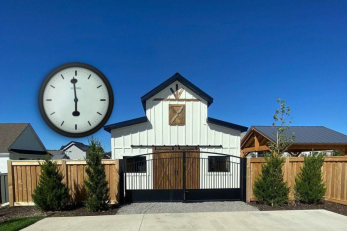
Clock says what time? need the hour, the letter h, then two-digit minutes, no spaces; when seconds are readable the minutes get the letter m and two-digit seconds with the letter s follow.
5h59
